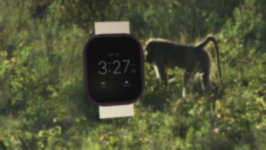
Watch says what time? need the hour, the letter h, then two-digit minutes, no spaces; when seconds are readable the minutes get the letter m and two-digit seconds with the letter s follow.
3h27
